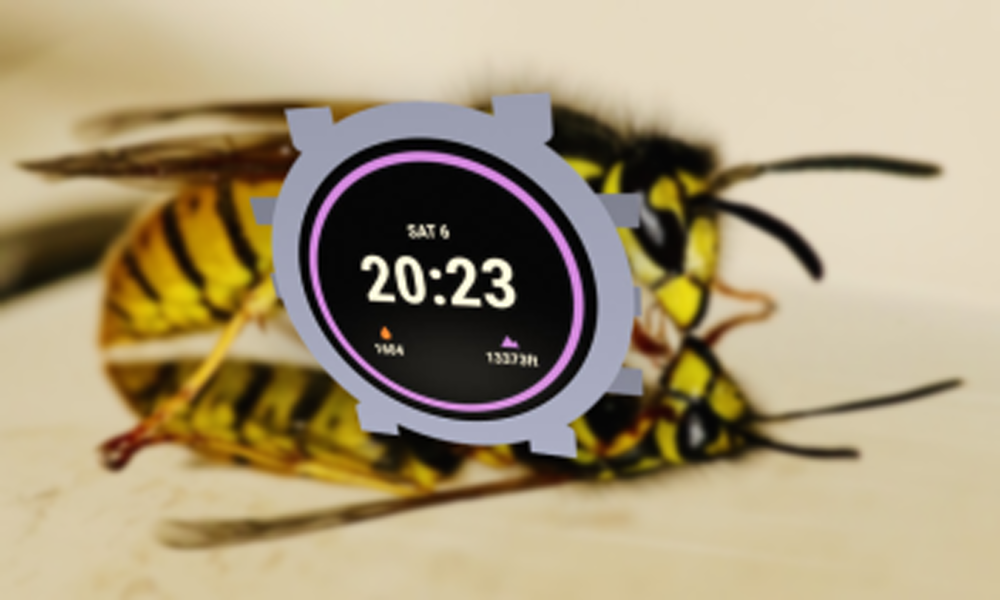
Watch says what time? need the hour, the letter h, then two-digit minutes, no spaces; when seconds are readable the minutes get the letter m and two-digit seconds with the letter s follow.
20h23
